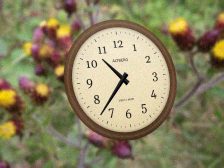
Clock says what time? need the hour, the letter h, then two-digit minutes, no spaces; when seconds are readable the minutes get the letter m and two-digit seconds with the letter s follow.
10h37
